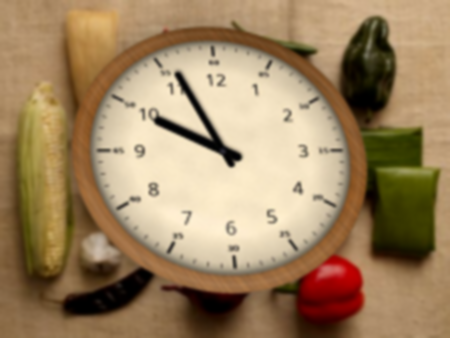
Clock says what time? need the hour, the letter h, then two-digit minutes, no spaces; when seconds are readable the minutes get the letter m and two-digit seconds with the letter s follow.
9h56
